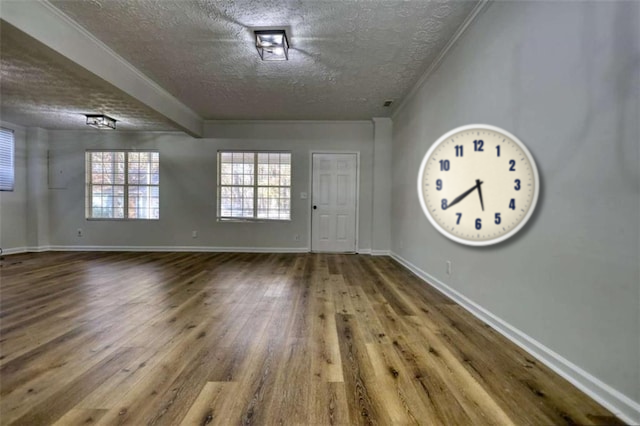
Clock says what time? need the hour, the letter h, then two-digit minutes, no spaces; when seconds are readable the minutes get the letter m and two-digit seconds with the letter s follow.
5h39
